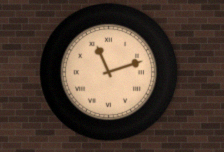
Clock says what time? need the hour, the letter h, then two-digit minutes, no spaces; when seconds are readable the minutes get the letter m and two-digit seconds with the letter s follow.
11h12
